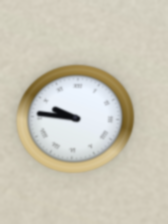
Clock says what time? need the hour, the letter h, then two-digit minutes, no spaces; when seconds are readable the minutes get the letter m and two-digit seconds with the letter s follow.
9h46
